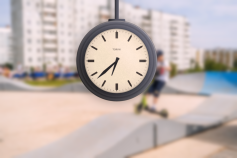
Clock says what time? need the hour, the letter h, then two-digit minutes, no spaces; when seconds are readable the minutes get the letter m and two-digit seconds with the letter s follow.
6h38
